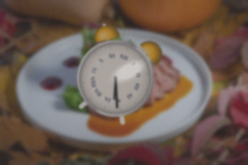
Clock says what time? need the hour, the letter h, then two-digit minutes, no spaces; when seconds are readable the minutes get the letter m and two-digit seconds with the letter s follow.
5h26
